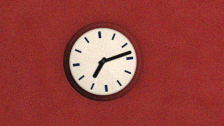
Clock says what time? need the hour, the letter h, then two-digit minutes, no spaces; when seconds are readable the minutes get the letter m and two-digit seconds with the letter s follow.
7h13
